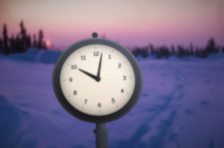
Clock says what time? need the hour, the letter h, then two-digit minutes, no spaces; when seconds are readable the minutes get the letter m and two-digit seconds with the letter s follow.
10h02
